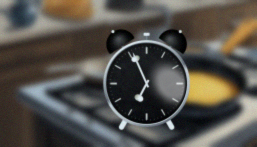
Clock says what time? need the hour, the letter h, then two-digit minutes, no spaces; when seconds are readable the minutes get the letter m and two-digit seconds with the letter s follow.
6h56
